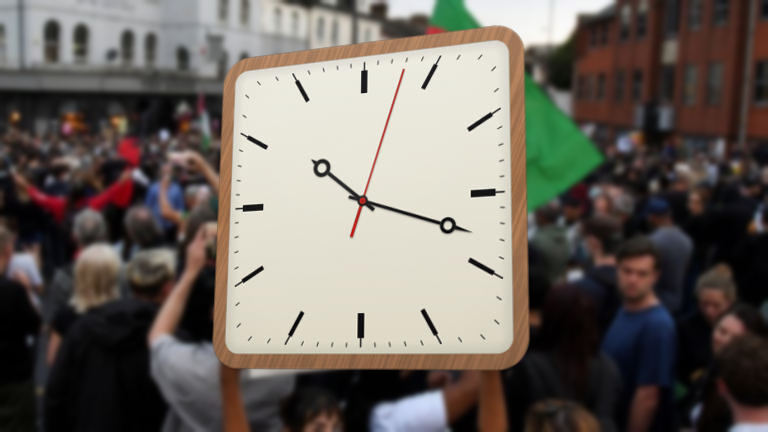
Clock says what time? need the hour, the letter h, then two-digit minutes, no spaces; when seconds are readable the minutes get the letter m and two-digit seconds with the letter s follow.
10h18m03s
